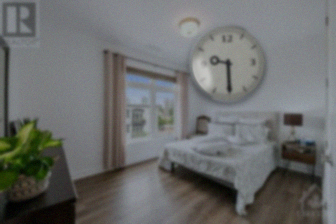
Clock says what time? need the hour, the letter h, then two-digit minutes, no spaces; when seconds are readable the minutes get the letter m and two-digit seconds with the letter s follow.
9h30
